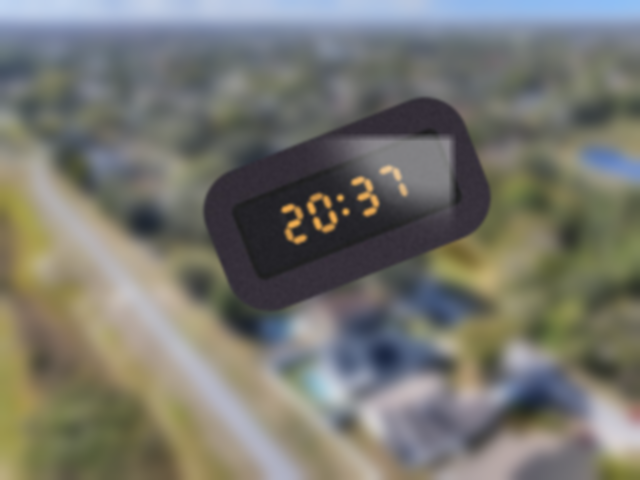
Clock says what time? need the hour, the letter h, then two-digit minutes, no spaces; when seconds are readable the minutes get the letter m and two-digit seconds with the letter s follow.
20h37
